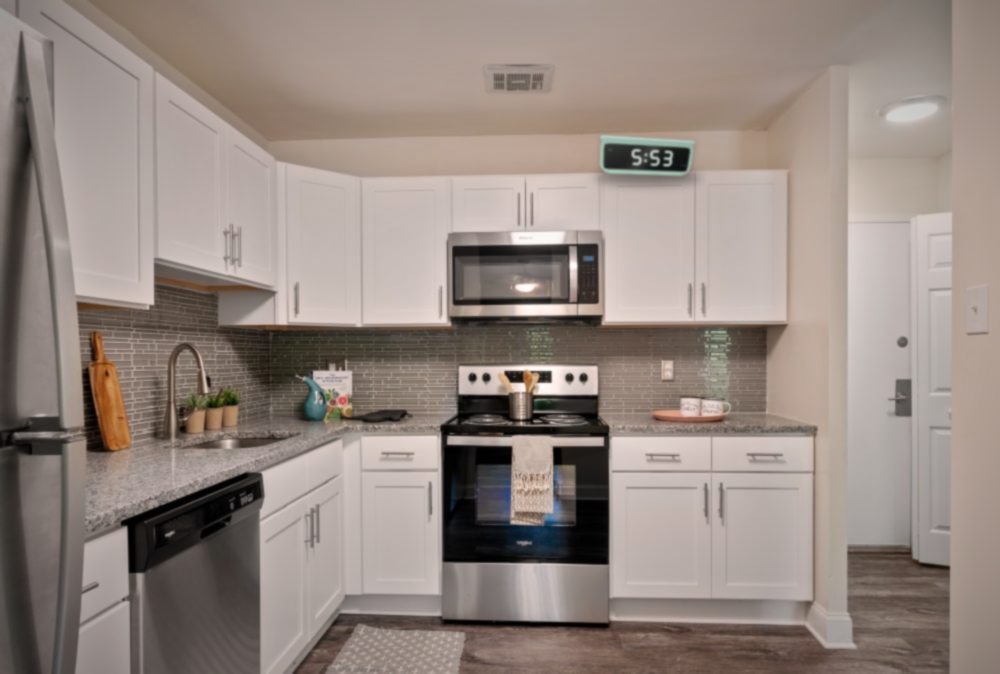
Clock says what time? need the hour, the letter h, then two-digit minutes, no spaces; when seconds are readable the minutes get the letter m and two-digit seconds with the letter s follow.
5h53
